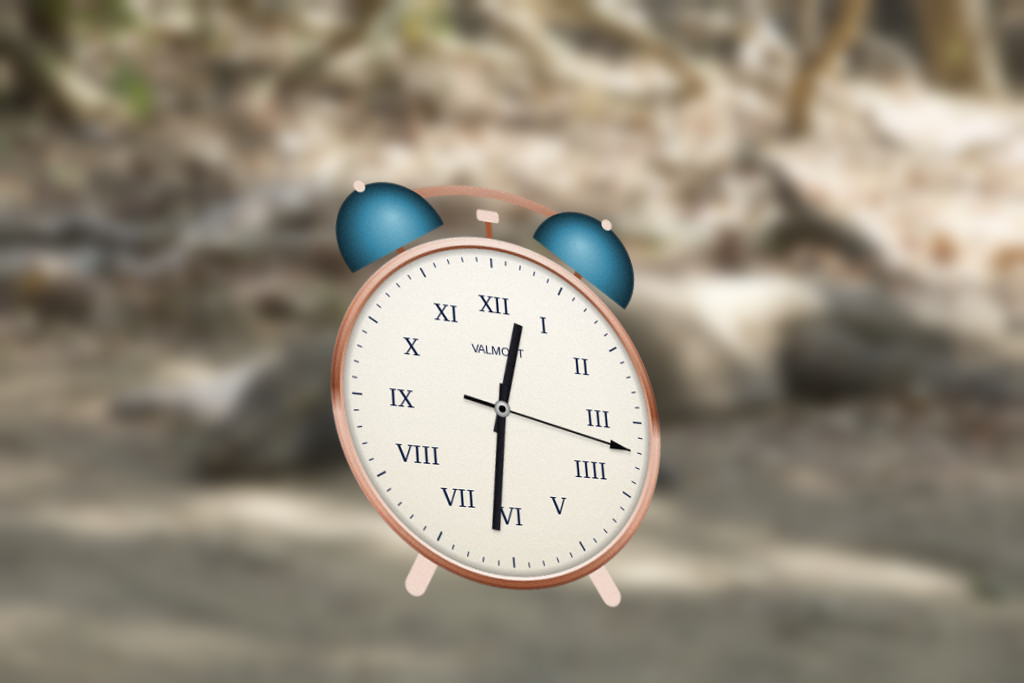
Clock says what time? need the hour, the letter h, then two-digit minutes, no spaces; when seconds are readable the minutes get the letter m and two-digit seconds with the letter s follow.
12h31m17s
